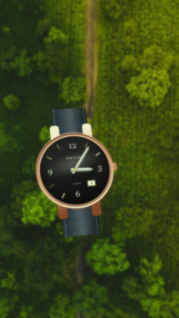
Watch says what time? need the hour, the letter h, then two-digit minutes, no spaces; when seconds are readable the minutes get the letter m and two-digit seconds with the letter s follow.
3h06
